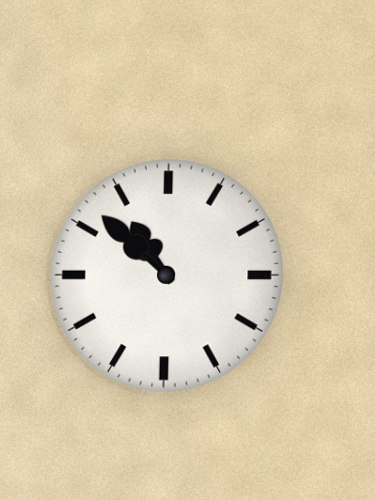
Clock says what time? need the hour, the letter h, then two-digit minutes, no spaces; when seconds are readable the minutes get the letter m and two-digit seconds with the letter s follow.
10h52
